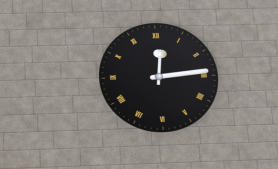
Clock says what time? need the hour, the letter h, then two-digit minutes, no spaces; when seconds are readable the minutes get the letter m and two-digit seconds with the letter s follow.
12h14
